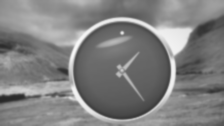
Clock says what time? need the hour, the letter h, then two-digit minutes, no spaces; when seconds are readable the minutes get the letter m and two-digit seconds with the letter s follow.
1h24
